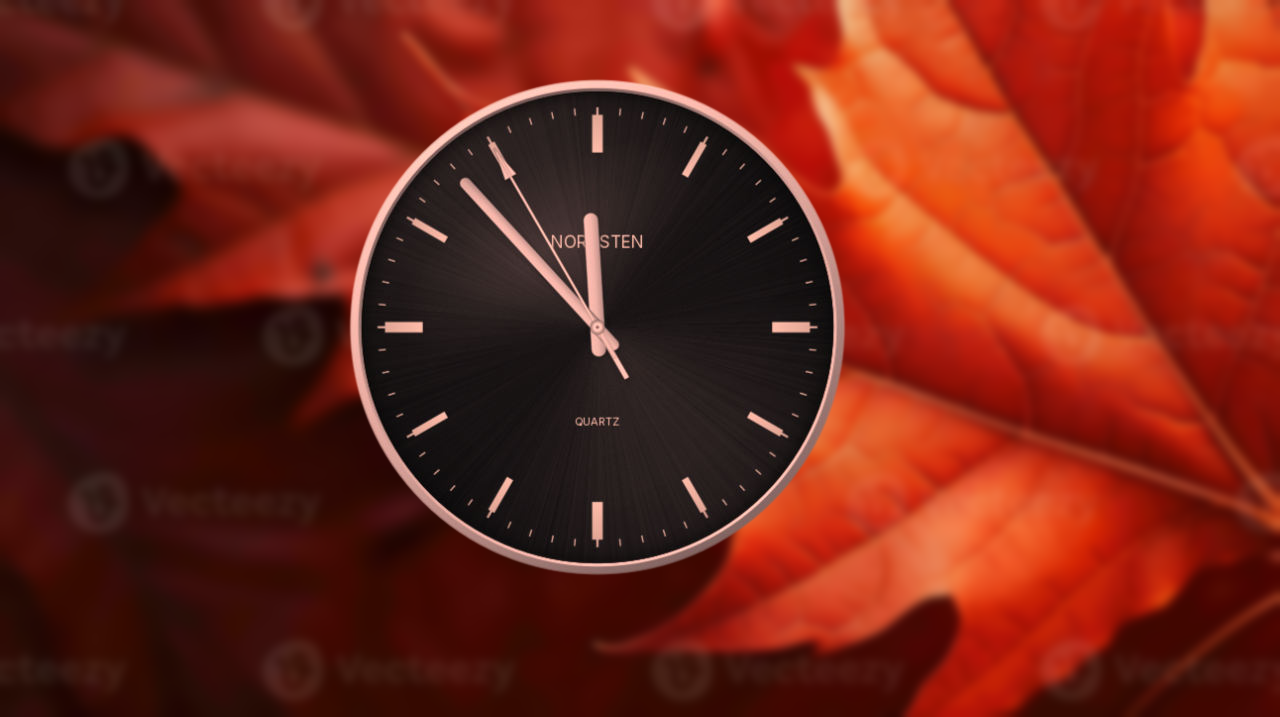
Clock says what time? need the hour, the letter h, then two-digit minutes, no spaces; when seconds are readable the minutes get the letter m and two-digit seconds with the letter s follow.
11h52m55s
